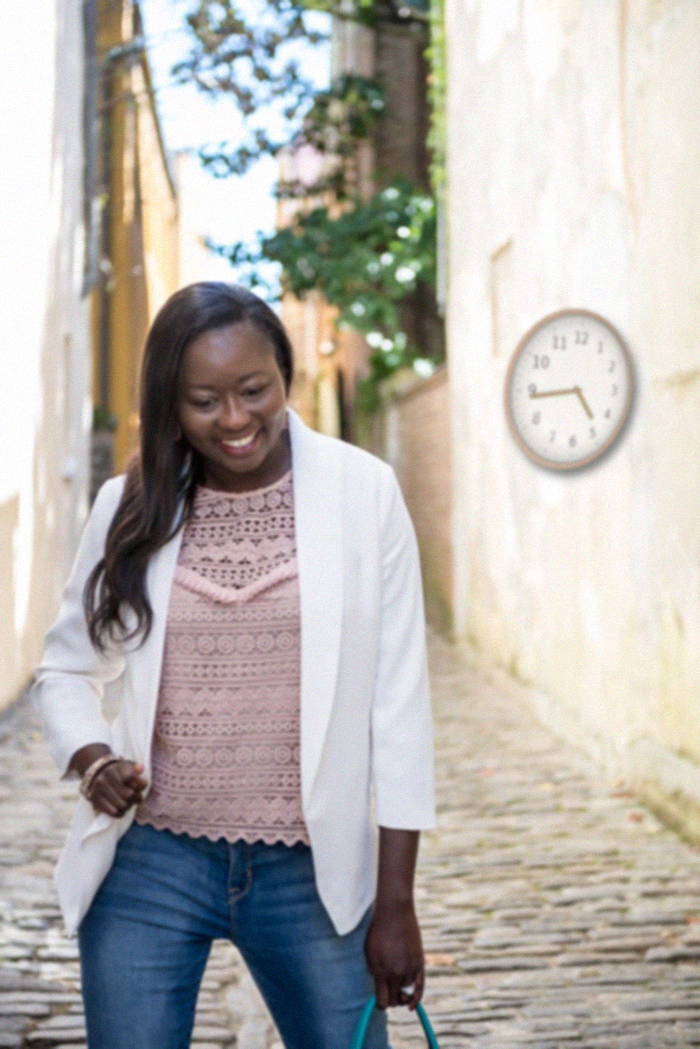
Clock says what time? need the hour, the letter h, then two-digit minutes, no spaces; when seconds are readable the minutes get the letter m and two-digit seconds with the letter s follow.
4h44
